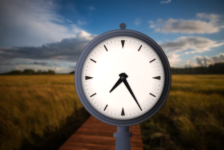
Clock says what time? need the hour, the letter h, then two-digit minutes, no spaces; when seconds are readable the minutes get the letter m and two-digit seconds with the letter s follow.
7h25
